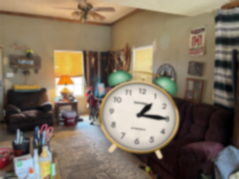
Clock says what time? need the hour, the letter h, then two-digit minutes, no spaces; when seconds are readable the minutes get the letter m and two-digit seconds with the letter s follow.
1h15
